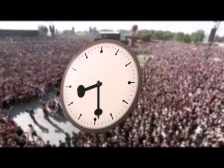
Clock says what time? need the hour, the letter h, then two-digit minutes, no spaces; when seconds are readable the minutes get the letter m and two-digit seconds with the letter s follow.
8h29
